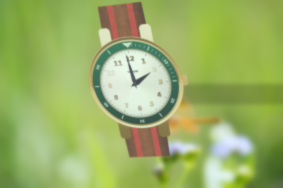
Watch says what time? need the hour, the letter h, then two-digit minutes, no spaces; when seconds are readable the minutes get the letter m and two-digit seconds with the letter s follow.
1h59
